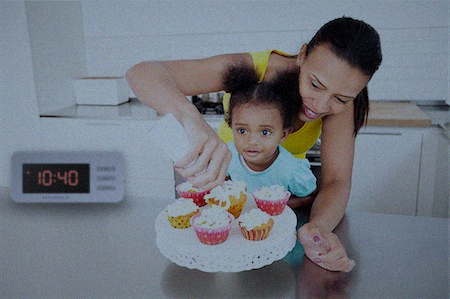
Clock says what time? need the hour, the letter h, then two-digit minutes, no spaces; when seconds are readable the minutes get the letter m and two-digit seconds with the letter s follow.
10h40
